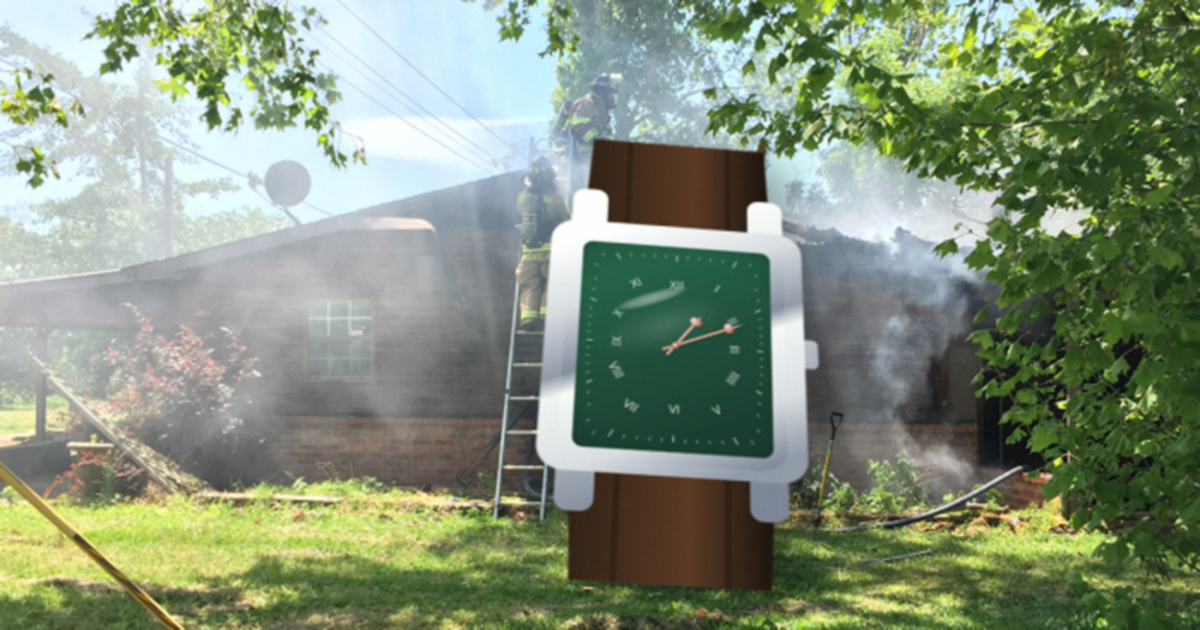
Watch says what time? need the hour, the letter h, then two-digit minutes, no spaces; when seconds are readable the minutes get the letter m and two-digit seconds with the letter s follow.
1h11
